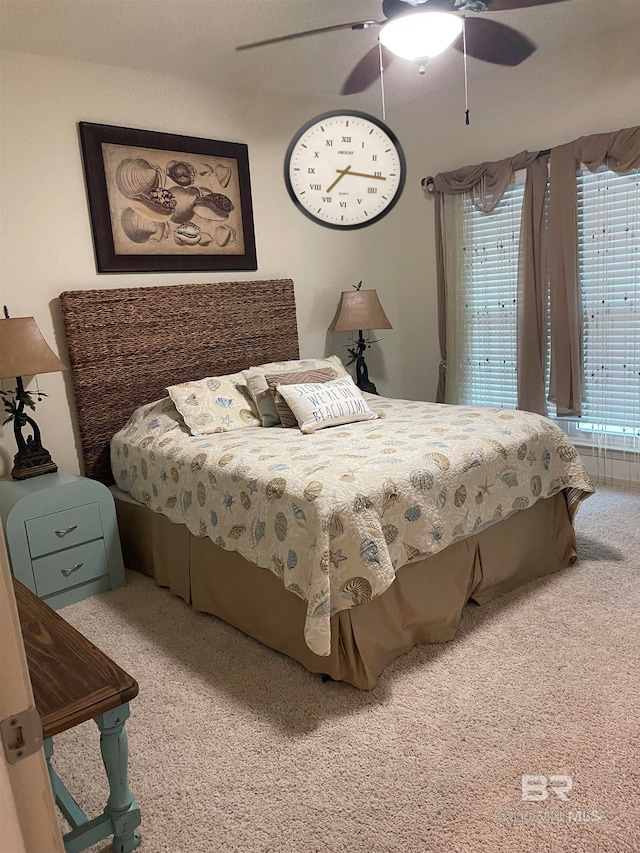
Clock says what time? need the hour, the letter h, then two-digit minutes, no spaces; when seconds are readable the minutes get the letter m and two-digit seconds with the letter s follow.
7h16
